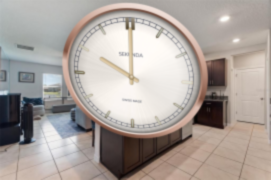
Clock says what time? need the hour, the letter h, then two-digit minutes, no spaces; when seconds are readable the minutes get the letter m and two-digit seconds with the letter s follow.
10h00
